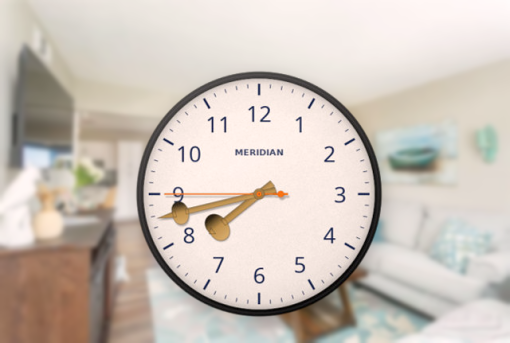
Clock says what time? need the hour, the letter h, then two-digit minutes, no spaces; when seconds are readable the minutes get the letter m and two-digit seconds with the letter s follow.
7h42m45s
